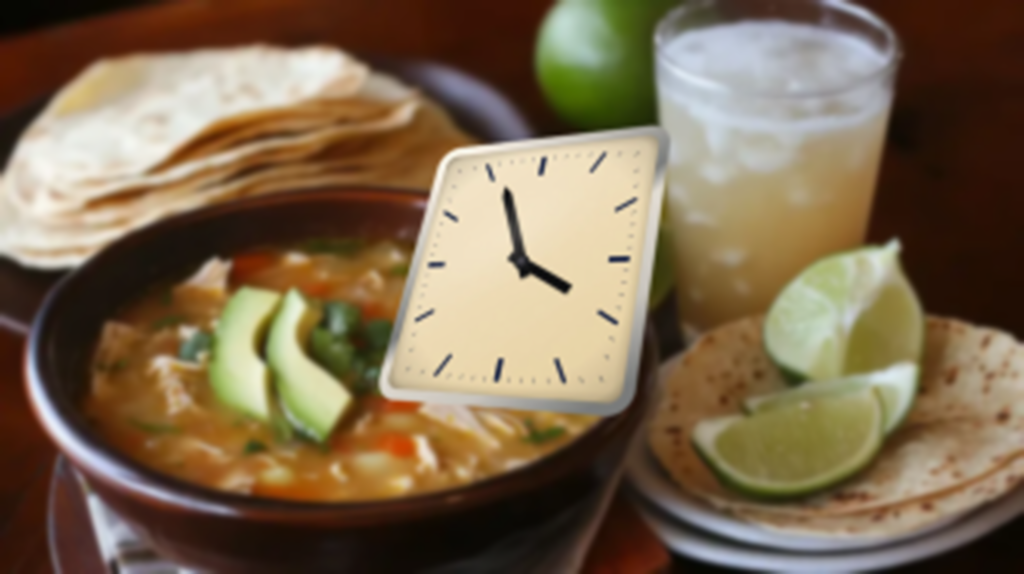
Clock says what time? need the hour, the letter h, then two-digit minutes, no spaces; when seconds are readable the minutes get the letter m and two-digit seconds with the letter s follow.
3h56
